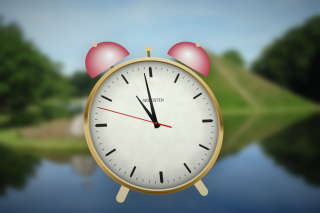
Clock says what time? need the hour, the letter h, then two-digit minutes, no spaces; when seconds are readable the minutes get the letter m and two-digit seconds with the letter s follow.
10h58m48s
